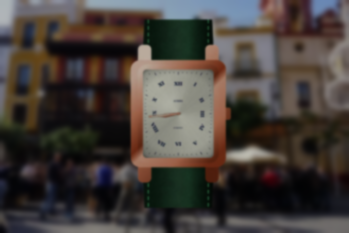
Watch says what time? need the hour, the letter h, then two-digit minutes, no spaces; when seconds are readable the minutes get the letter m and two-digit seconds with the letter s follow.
8h44
